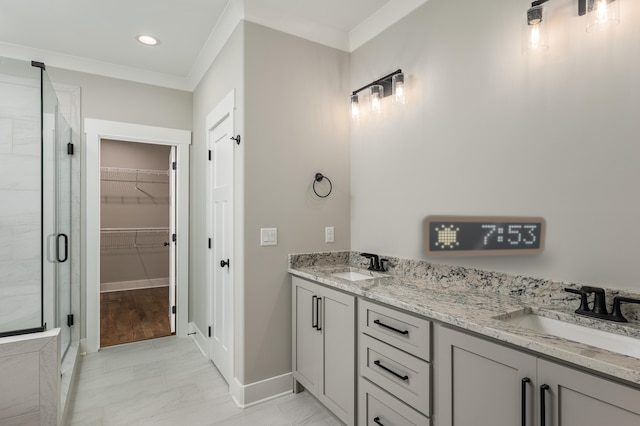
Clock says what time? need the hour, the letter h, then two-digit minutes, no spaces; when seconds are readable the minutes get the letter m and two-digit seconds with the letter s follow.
7h53
